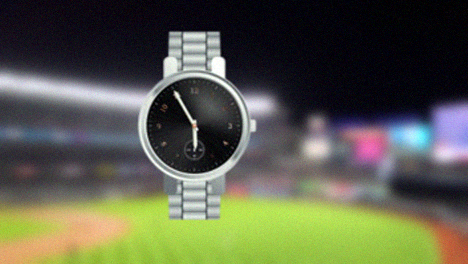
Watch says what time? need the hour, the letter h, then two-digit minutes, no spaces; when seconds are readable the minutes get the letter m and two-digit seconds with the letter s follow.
5h55
